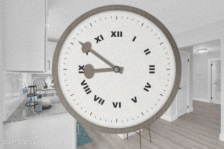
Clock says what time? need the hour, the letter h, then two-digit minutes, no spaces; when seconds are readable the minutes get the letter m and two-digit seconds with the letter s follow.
8h51
